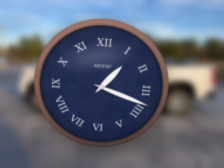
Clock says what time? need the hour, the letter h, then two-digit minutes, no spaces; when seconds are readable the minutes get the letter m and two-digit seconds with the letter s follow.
1h18
